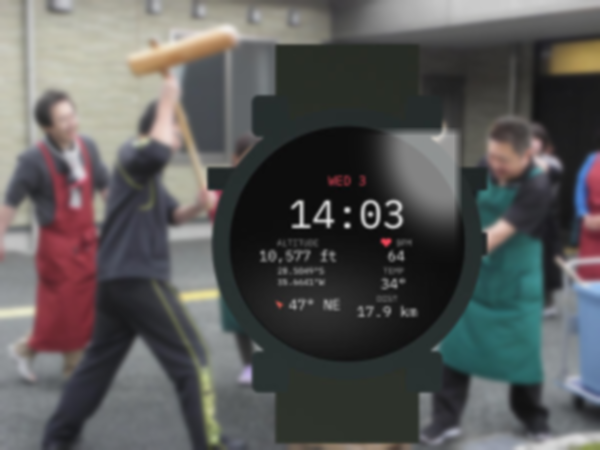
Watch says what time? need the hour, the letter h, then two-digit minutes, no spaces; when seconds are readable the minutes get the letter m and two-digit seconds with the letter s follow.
14h03
